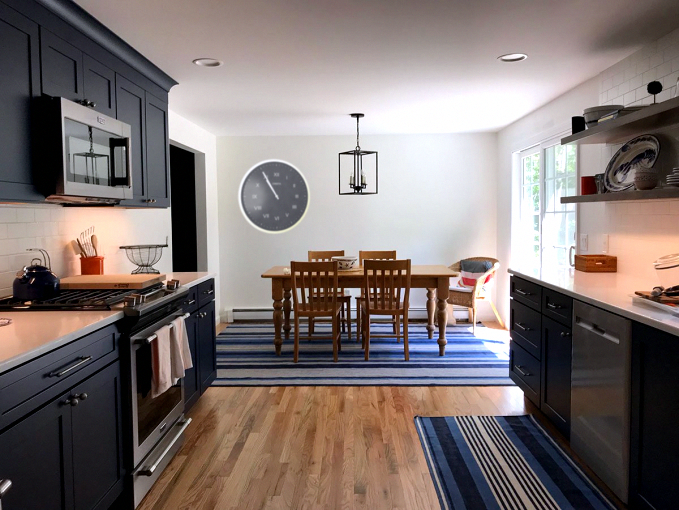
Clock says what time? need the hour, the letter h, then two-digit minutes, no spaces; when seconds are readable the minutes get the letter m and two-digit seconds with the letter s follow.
10h55
